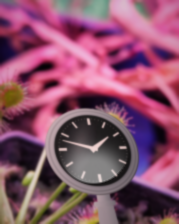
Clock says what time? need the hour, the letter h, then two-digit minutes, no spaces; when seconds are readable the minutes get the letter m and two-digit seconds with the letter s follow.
1h48
